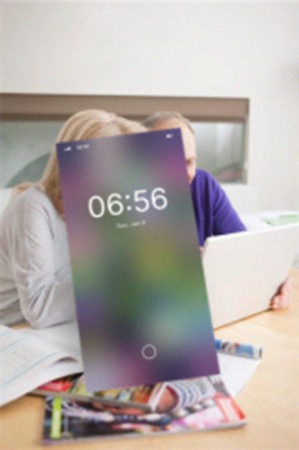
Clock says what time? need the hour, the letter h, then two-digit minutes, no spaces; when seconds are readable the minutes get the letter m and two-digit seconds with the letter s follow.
6h56
